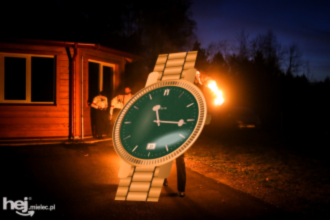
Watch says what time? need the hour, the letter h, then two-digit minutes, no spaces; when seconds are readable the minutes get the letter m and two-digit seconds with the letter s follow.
11h16
